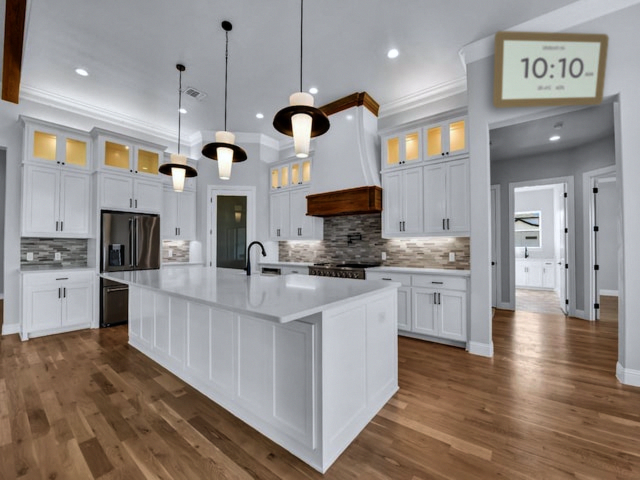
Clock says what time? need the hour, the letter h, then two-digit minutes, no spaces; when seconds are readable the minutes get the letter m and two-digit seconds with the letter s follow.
10h10
